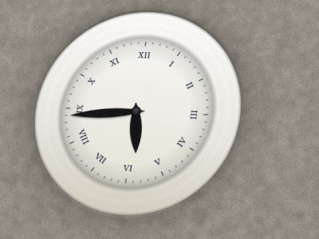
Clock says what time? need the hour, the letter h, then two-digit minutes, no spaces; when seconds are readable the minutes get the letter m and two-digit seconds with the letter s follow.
5h44
